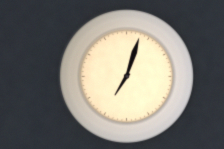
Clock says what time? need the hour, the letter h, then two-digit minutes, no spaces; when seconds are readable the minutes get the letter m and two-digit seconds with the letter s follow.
7h03
